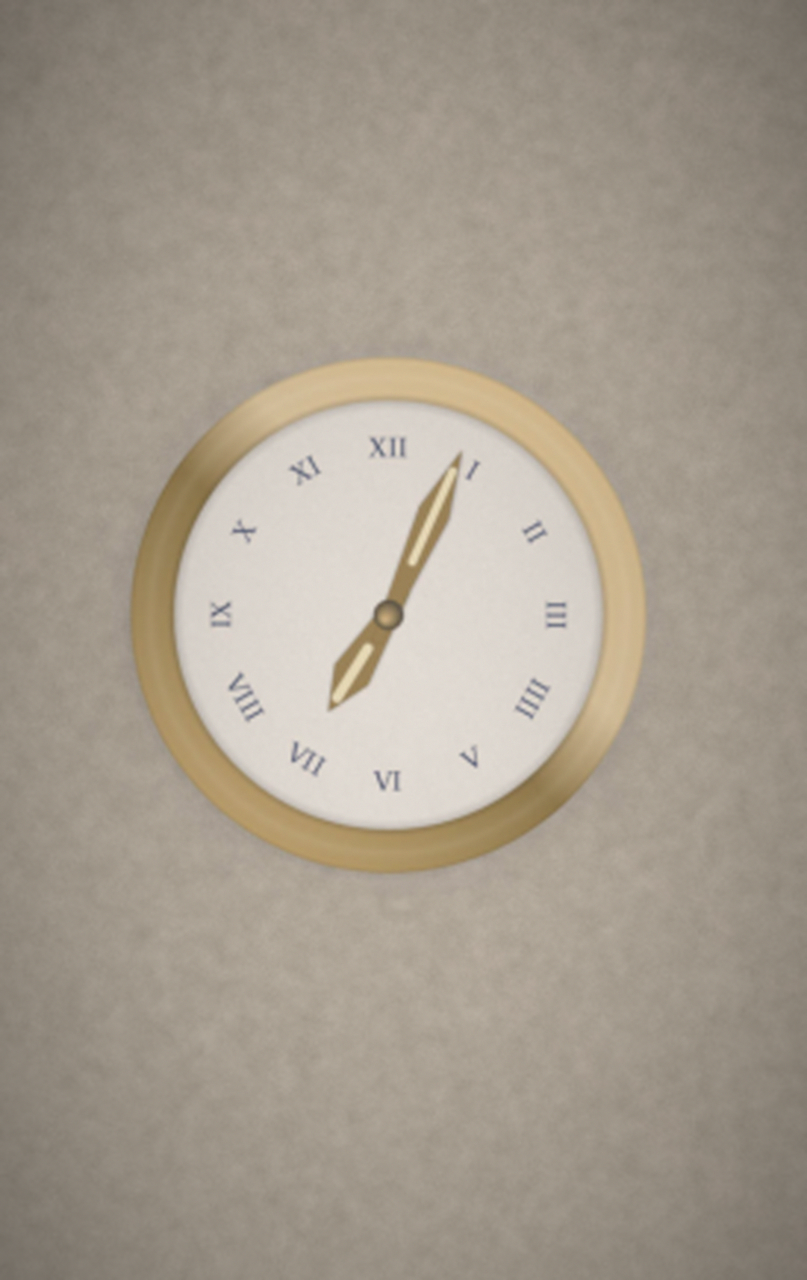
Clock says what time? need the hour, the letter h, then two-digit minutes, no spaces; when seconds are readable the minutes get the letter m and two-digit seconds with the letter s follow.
7h04
